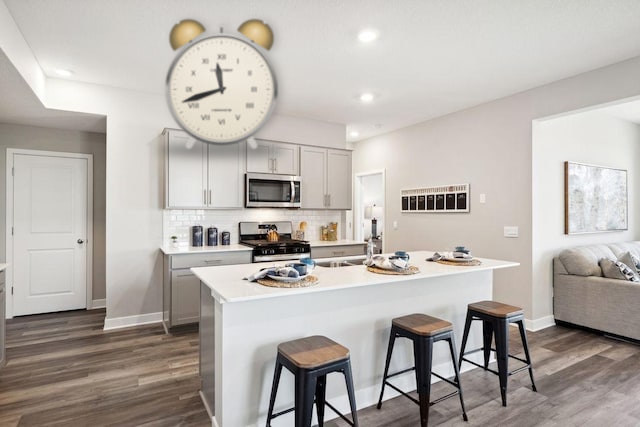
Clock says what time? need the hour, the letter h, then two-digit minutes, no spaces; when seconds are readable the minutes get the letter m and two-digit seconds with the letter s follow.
11h42
